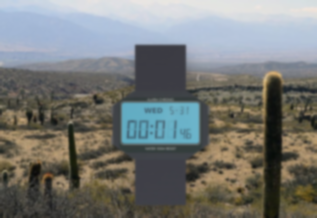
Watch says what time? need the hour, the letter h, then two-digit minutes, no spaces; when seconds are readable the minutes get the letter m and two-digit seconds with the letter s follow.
0h01
